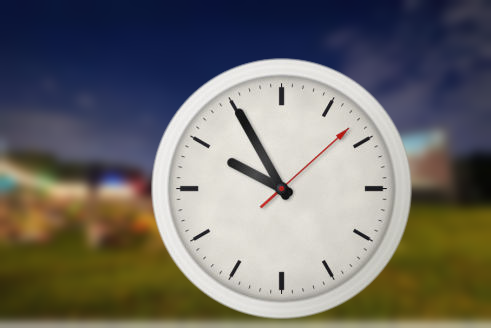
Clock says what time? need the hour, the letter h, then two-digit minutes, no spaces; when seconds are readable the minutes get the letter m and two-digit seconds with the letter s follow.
9h55m08s
